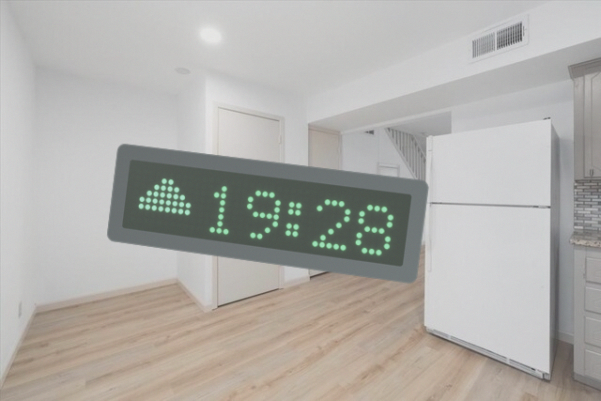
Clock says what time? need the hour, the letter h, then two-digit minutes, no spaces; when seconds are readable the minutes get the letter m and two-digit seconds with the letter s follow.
19h28
